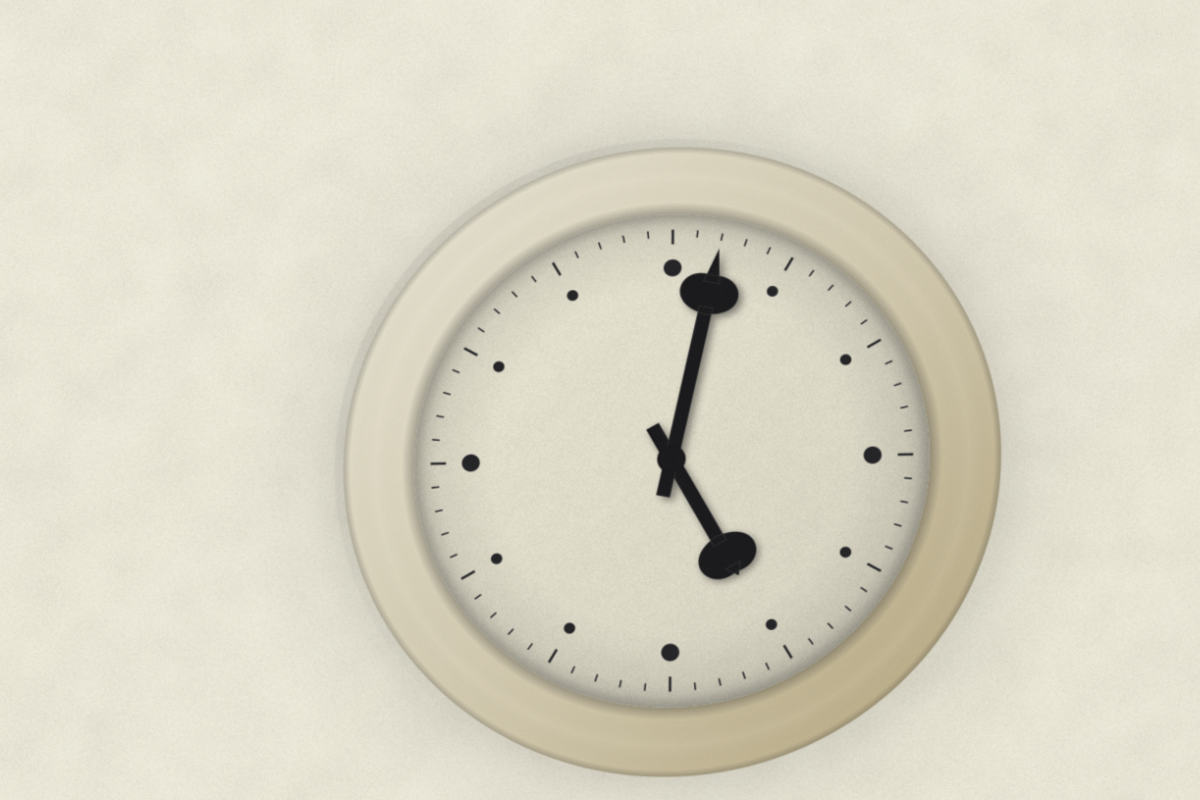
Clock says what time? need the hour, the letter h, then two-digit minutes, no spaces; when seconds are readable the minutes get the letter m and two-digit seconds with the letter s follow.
5h02
